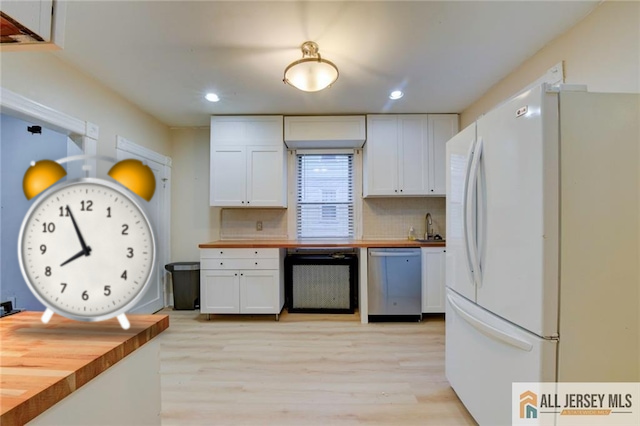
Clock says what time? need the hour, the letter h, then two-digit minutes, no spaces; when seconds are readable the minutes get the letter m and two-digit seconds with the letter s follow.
7h56
